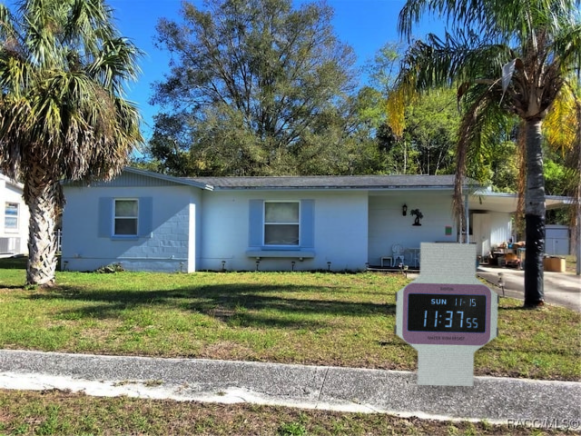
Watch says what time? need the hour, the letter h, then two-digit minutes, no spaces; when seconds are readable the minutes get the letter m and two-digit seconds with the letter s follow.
11h37m55s
